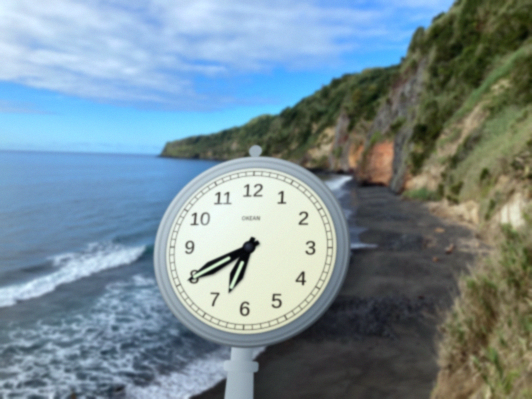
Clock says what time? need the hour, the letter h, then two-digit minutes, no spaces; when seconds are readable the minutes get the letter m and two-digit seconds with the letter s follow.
6h40
